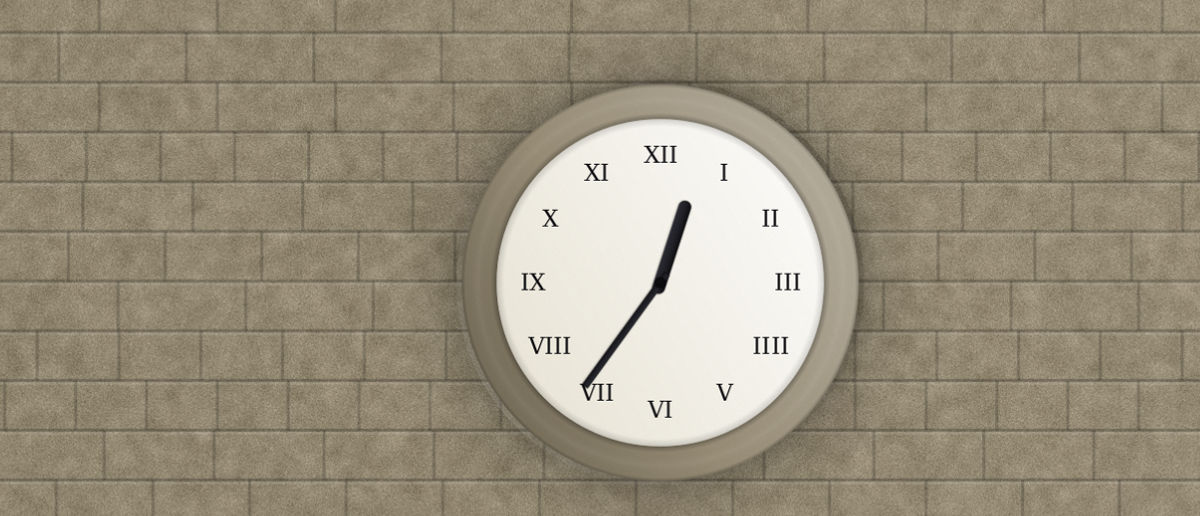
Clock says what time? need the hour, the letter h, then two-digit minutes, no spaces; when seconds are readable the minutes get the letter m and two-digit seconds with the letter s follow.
12h36
